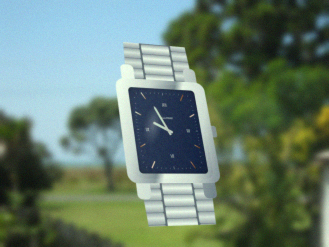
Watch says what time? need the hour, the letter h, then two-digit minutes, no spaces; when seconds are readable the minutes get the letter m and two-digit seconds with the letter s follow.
9h56
